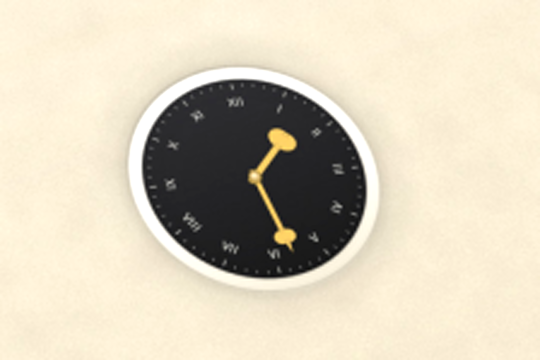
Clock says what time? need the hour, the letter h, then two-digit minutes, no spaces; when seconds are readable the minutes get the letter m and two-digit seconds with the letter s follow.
1h28
